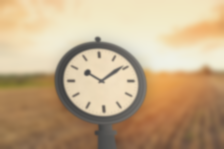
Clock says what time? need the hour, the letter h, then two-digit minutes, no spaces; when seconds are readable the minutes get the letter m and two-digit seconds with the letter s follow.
10h09
